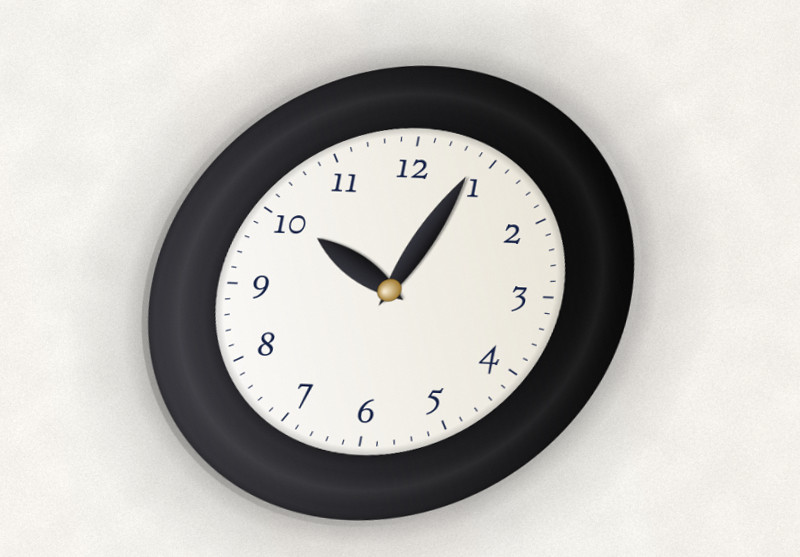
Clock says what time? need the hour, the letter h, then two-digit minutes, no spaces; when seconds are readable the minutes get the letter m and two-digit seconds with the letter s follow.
10h04
